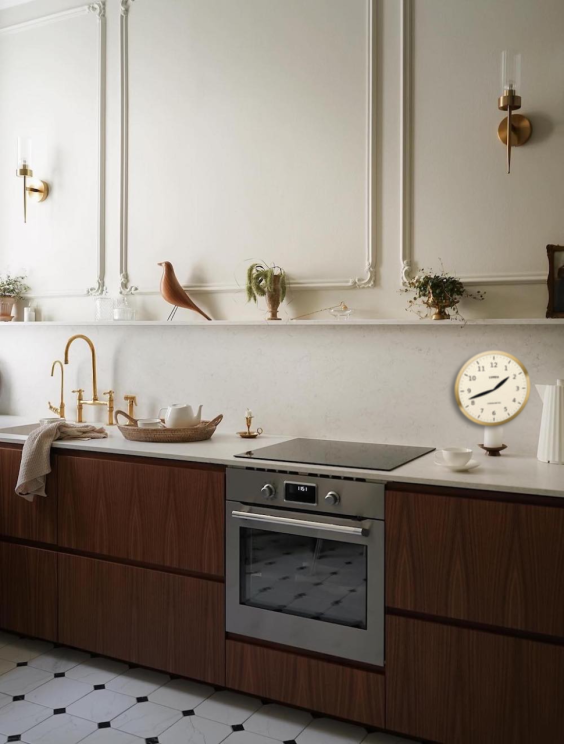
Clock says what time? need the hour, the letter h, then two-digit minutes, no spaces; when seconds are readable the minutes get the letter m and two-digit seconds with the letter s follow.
1h42
